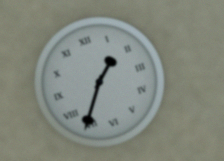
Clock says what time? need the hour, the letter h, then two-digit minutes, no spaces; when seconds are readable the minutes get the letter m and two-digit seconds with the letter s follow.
1h36
